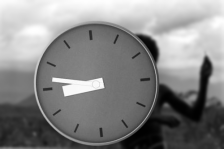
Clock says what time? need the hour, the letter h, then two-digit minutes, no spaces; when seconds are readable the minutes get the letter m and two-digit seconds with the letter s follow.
8h47
